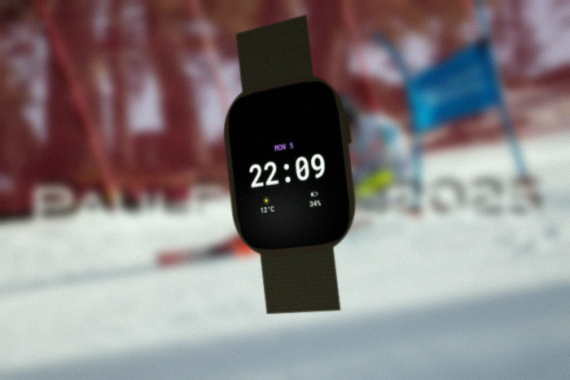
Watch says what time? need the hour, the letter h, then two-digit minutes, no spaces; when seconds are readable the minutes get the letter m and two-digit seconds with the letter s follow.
22h09
